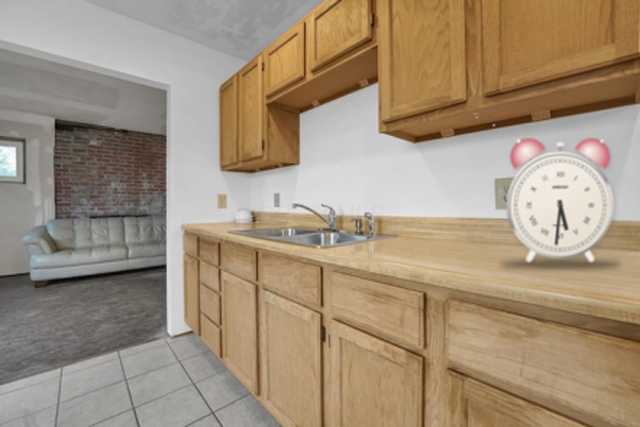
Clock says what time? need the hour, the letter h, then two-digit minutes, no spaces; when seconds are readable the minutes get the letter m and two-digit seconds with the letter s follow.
5h31
